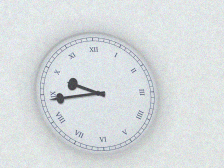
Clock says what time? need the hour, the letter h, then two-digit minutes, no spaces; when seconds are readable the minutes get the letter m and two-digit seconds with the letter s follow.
9h44
